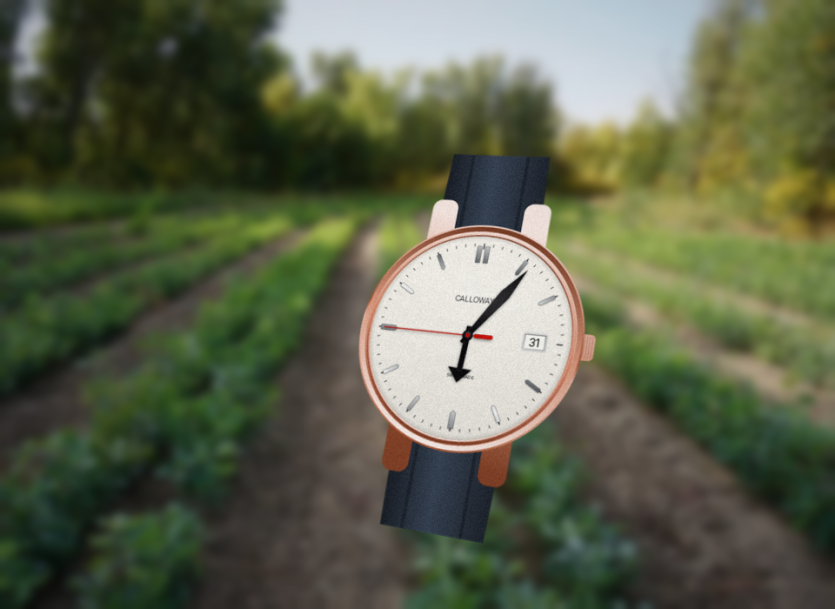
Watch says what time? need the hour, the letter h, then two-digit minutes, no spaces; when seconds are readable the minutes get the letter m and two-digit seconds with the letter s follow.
6h05m45s
